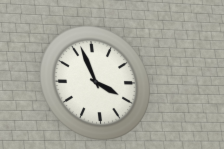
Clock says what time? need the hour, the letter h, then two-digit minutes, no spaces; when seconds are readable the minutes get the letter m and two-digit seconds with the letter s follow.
3h57
